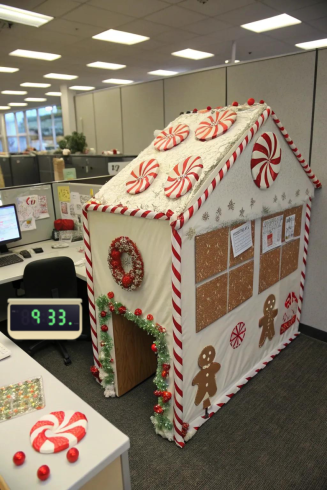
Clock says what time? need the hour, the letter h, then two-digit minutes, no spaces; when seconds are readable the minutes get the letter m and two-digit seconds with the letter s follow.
9h33
